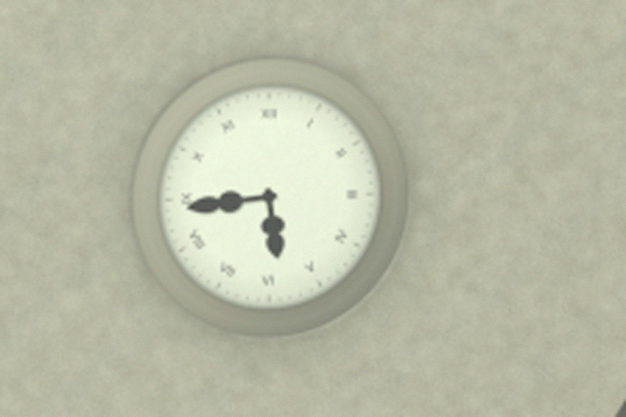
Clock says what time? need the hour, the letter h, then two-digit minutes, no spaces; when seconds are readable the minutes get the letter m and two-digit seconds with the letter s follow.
5h44
